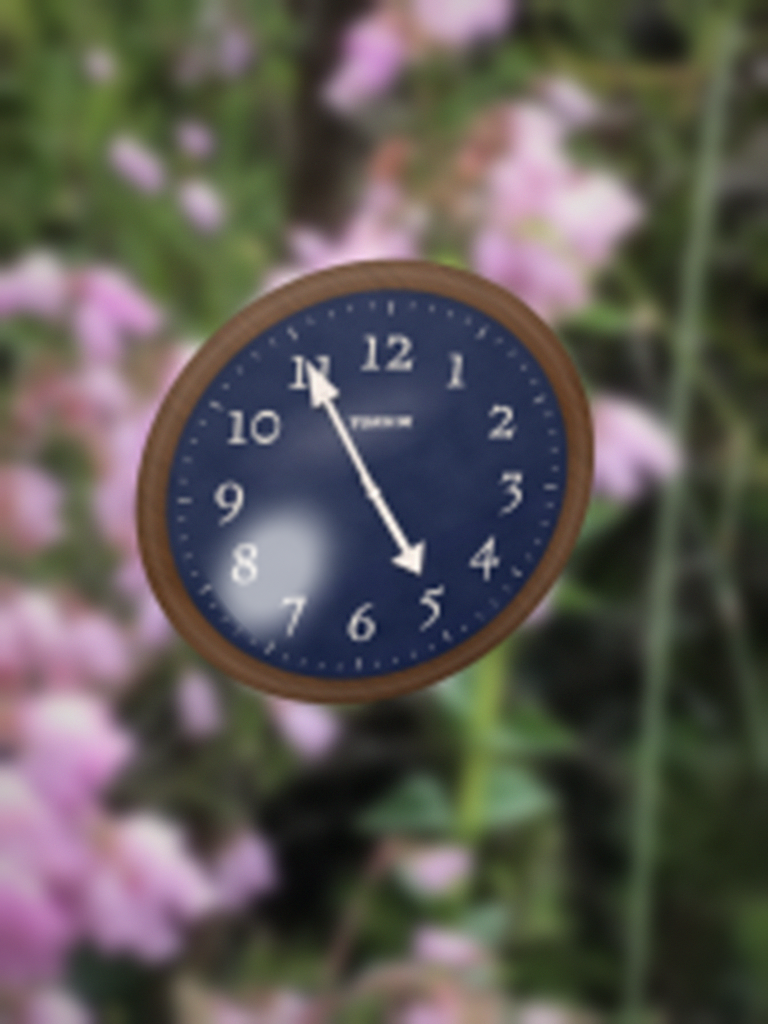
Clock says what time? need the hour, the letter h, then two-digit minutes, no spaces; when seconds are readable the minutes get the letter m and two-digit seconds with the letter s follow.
4h55
